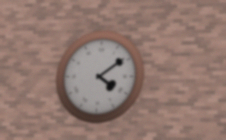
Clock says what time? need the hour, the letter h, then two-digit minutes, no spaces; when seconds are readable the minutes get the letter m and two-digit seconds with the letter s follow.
4h09
